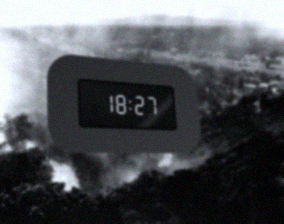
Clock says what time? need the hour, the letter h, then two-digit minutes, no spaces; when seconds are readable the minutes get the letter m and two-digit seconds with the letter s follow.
18h27
